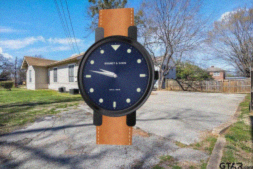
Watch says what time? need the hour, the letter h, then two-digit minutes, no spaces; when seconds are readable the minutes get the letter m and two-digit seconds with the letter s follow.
9h47
